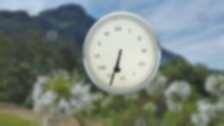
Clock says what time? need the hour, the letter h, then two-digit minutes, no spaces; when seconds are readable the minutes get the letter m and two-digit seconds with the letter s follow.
6h34
